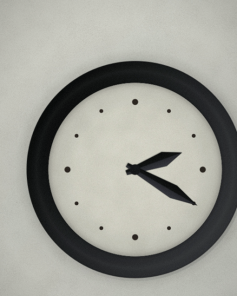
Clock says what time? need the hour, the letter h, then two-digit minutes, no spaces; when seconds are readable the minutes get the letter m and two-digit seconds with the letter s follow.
2h20
